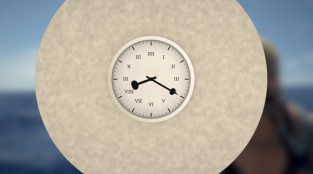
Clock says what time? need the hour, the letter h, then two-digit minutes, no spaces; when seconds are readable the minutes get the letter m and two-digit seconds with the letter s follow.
8h20
